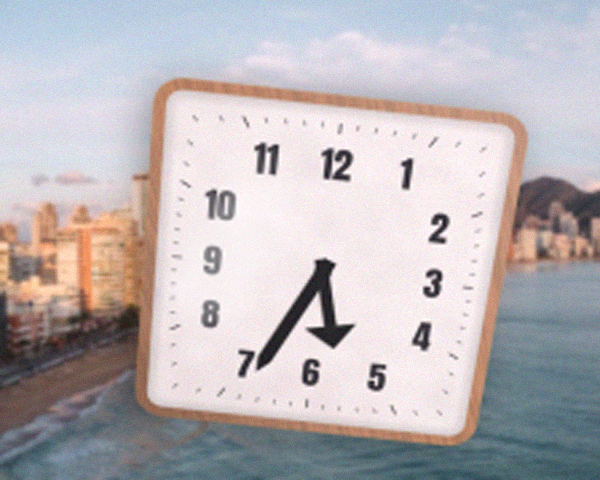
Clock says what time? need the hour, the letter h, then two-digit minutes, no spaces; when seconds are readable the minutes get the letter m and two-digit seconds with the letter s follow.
5h34
